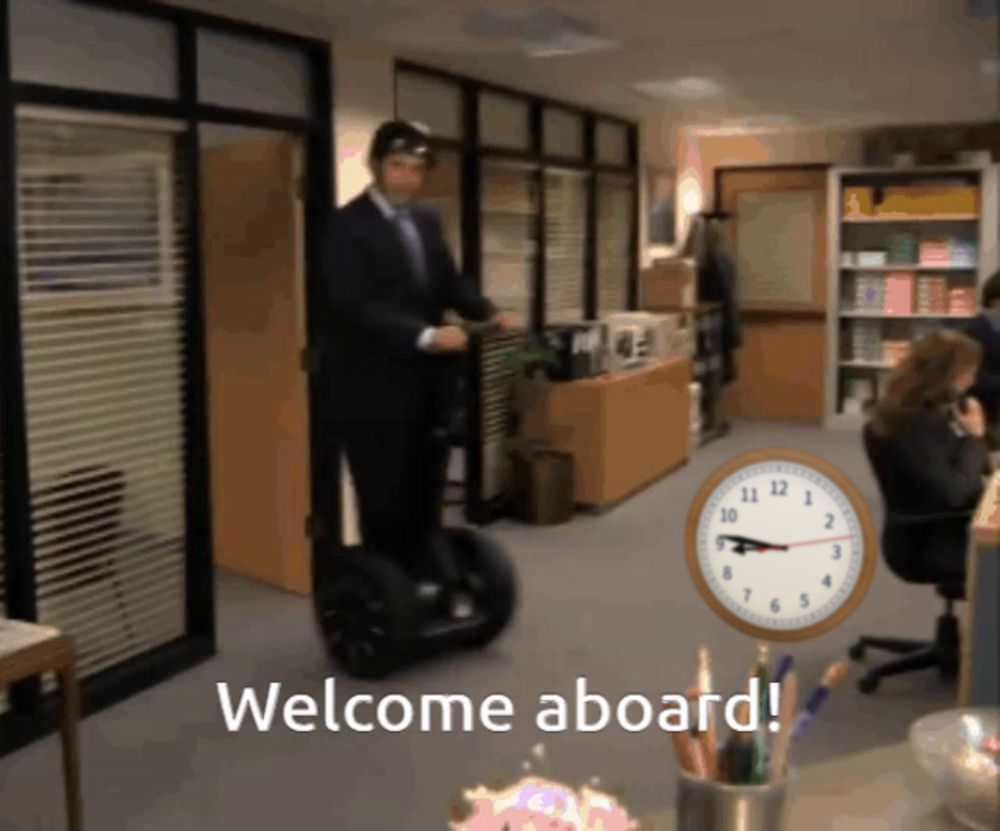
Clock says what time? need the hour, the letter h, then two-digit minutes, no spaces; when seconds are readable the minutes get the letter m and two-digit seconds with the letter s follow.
8h46m13s
